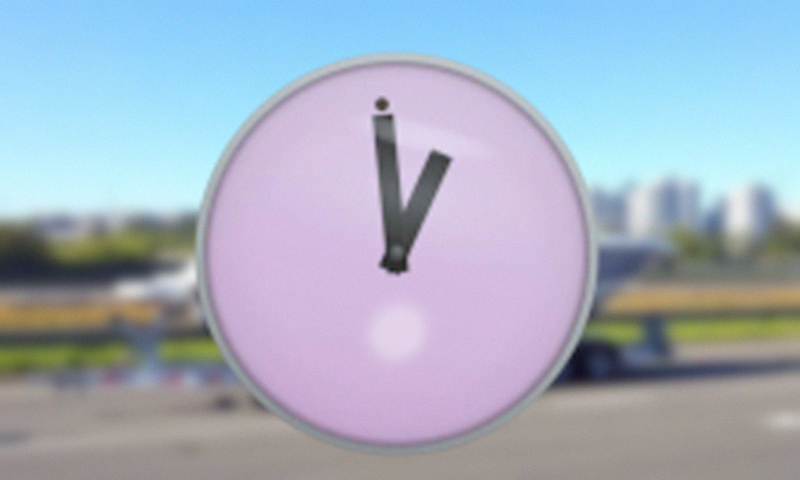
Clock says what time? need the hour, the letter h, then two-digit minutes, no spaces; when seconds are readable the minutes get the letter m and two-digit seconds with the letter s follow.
1h00
